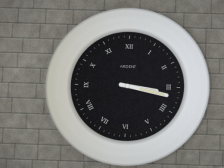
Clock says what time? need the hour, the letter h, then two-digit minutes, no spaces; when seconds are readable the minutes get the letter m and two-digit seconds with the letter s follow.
3h17
